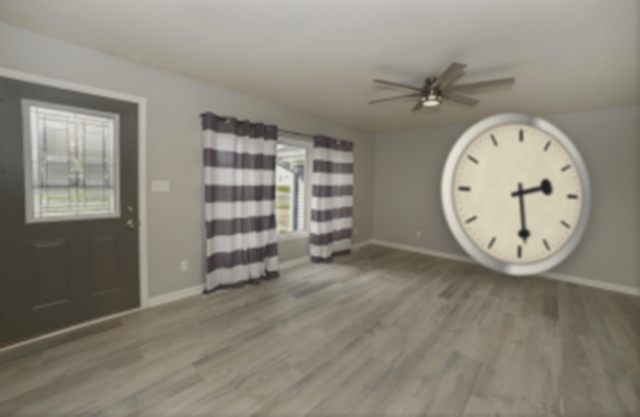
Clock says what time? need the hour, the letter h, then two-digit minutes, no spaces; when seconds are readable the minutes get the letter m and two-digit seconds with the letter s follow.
2h29
